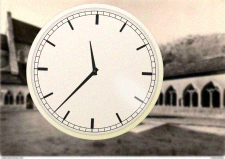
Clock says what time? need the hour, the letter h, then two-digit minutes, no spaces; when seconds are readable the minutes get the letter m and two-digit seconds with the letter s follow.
11h37
